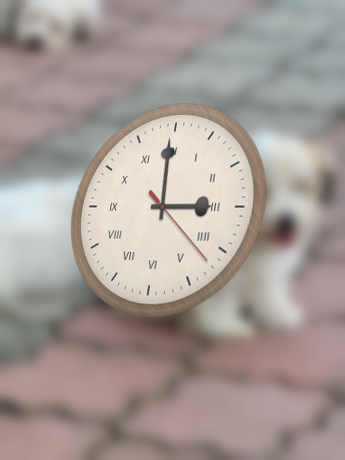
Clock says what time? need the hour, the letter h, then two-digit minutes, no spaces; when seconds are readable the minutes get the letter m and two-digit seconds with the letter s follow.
2h59m22s
